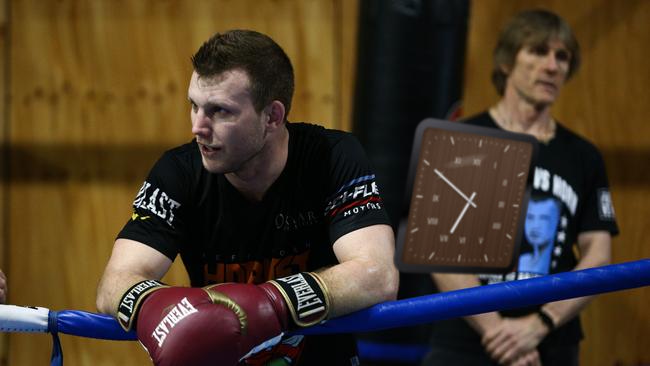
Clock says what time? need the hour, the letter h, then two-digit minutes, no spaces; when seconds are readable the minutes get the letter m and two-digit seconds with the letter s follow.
6h50
